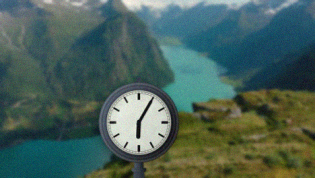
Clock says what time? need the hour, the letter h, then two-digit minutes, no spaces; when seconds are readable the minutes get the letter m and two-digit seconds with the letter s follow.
6h05
